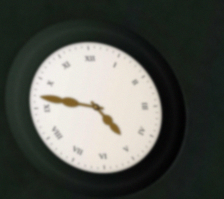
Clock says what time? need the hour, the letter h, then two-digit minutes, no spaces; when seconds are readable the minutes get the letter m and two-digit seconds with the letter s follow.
4h47
